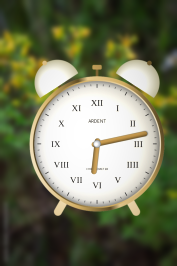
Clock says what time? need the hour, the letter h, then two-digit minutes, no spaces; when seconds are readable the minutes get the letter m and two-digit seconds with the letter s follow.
6h13
